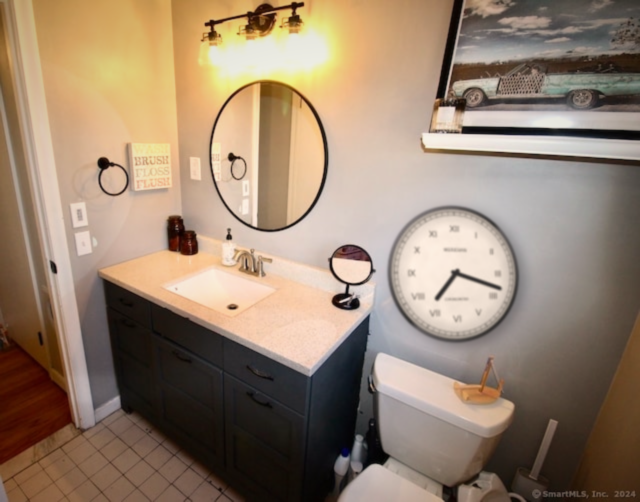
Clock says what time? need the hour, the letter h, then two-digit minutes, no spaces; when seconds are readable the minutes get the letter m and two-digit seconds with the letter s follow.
7h18
